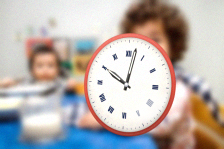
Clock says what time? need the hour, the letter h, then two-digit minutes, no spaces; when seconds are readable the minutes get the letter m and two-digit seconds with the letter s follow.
10h02
